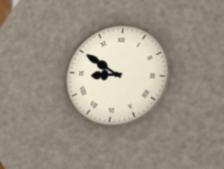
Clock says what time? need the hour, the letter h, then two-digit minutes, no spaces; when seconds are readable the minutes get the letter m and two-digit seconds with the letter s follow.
8h50
